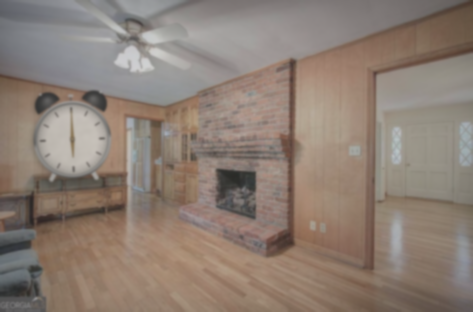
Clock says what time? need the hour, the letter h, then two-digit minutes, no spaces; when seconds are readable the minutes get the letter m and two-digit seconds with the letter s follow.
6h00
